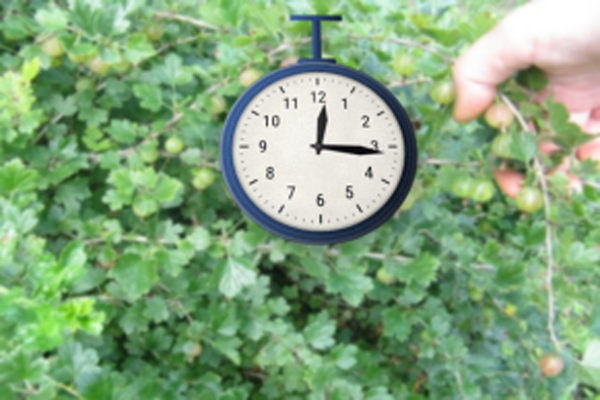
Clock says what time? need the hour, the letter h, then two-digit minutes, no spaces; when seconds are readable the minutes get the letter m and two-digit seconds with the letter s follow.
12h16
